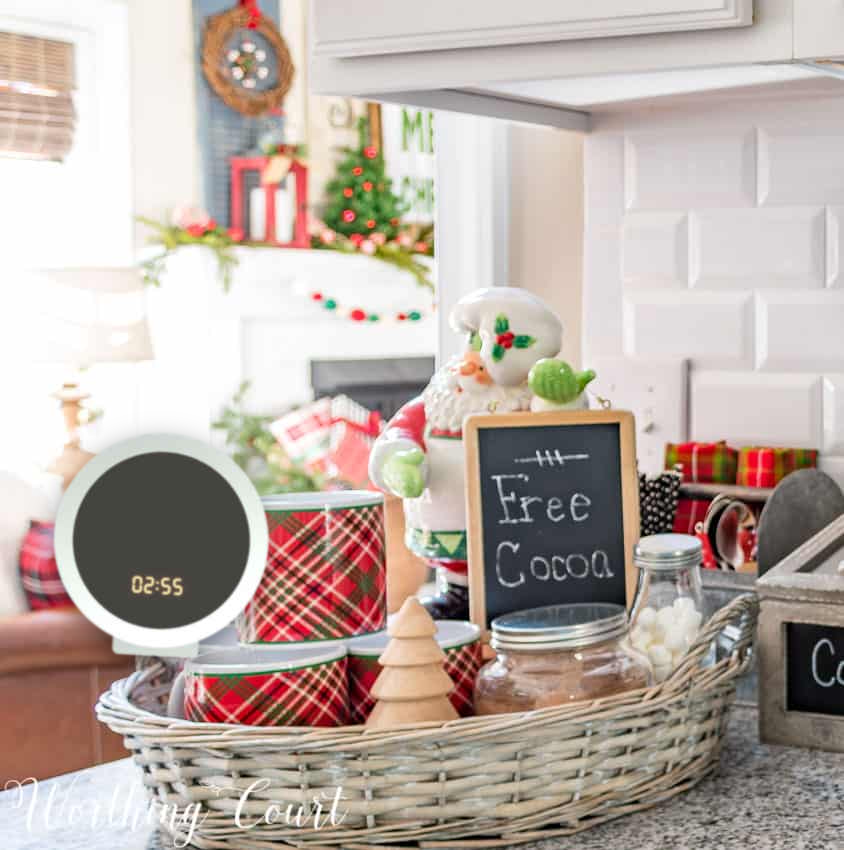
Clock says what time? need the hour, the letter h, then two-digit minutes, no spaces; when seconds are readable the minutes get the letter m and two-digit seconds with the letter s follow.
2h55
